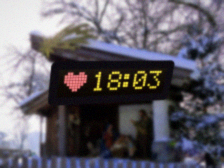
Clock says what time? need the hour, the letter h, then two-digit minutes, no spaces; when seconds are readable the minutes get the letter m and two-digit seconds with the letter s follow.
18h03
